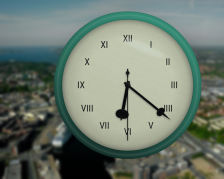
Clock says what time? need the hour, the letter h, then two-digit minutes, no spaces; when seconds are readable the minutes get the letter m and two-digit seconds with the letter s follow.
6h21m30s
